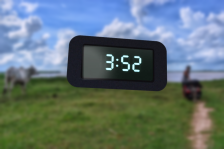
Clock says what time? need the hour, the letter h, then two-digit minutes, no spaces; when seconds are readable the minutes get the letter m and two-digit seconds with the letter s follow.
3h52
